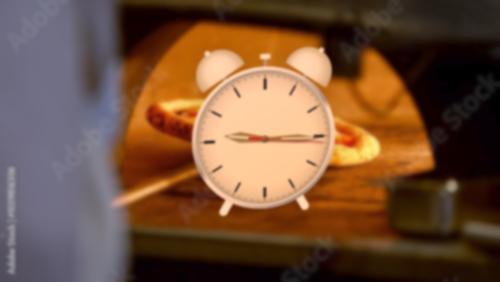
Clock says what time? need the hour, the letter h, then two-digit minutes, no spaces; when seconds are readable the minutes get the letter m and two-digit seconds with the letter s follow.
9h15m16s
